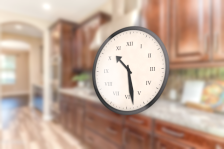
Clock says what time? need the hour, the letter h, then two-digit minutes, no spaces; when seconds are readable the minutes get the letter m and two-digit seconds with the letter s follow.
10h28
